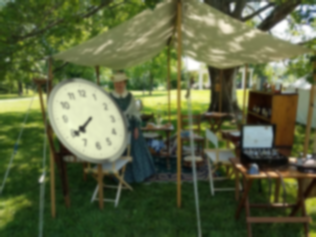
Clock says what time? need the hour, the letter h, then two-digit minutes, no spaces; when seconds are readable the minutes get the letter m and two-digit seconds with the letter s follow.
7h39
